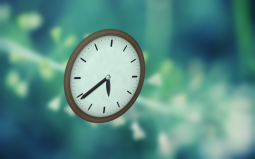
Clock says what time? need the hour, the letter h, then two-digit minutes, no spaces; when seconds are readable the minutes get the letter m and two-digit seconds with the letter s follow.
5h39
